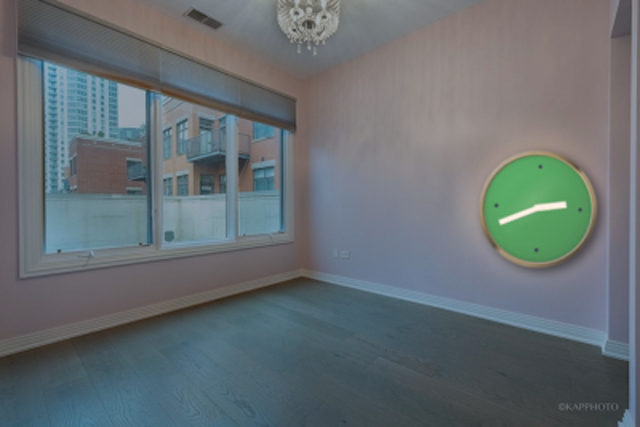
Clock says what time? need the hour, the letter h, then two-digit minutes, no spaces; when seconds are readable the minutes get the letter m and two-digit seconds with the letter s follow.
2h41
